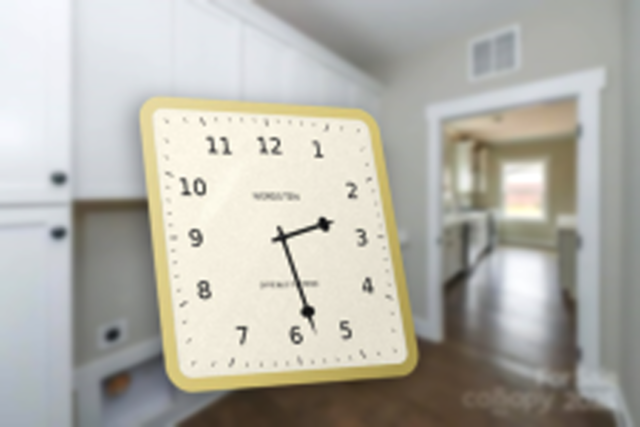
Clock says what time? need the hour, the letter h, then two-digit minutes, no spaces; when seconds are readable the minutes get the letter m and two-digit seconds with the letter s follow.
2h28
